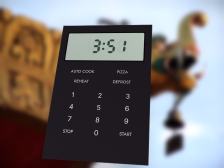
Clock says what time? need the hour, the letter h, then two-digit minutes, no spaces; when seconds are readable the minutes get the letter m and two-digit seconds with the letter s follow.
3h51
